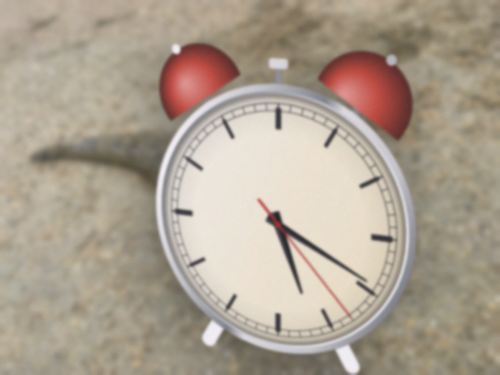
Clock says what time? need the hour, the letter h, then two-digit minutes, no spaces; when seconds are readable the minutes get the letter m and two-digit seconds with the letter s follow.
5h19m23s
